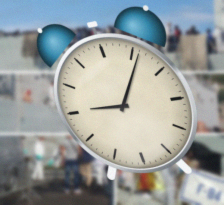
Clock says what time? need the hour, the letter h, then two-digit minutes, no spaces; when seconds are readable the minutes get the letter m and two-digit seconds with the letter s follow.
9h06
